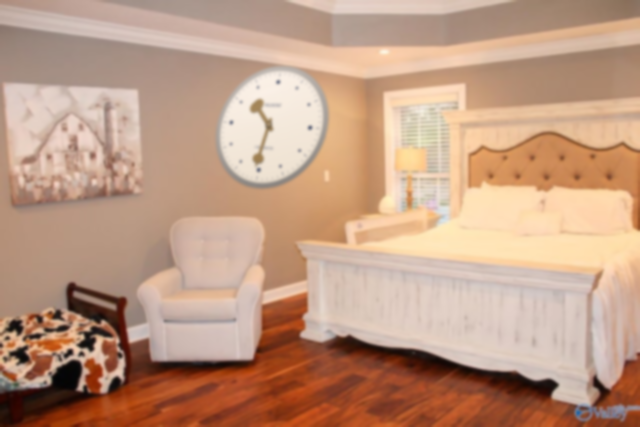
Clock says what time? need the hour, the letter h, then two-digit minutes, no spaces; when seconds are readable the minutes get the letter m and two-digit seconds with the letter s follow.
10h31
